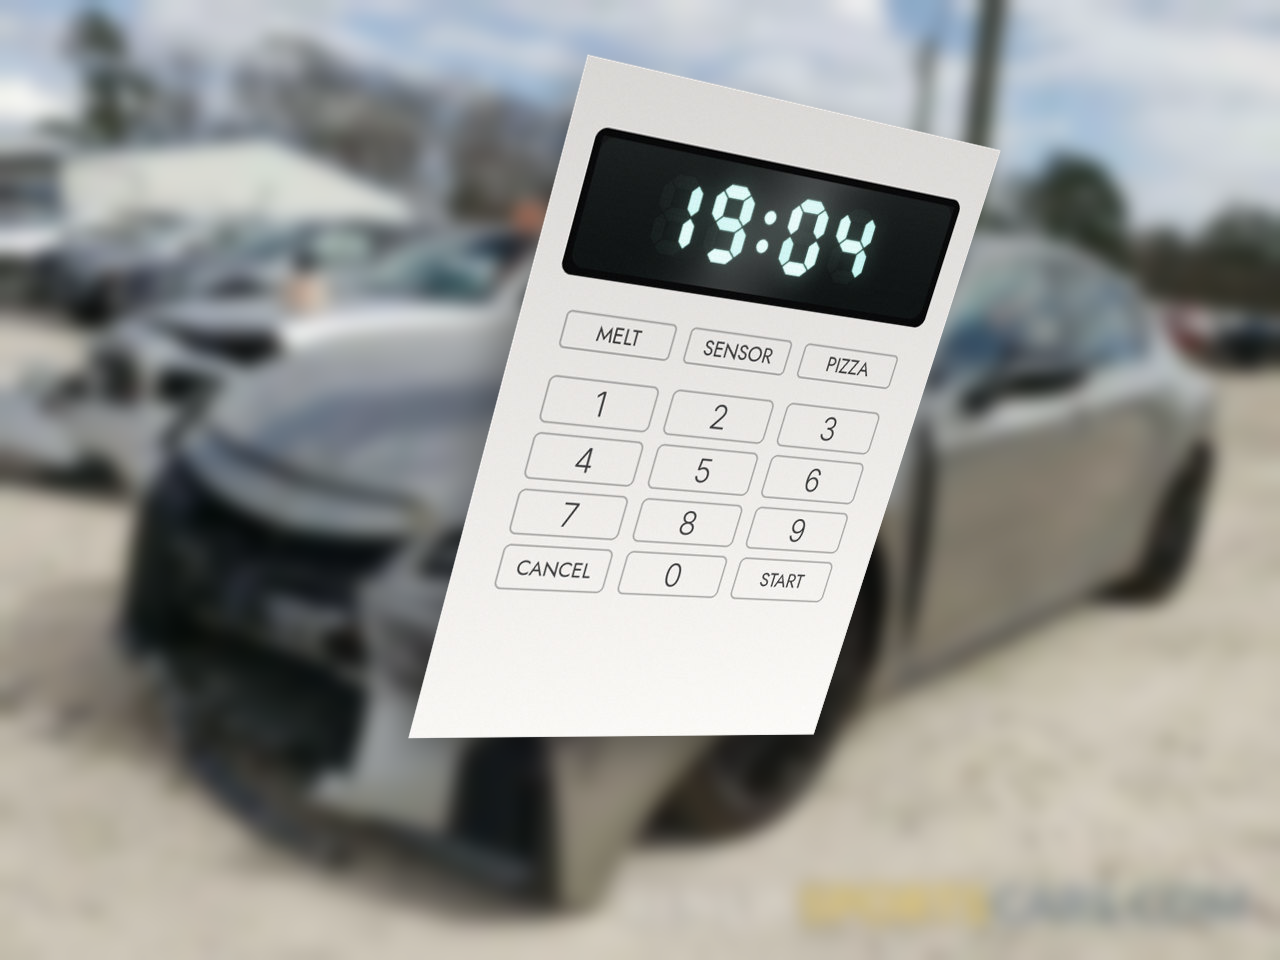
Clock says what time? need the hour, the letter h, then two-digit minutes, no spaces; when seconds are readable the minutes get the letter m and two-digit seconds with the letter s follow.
19h04
